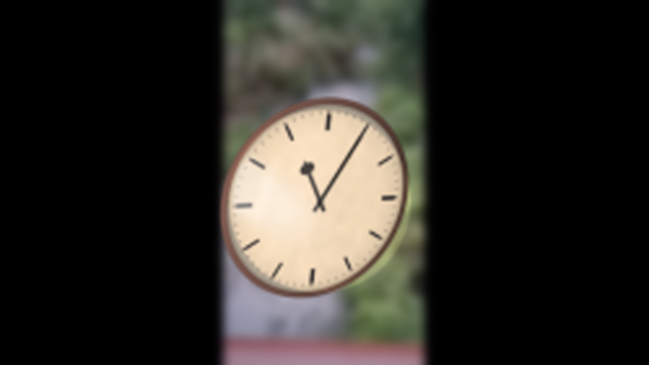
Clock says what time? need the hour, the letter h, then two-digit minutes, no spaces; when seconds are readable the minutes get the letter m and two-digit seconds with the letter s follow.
11h05
